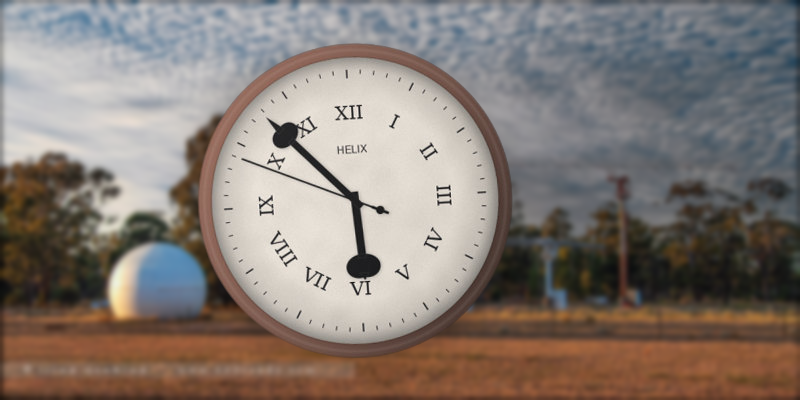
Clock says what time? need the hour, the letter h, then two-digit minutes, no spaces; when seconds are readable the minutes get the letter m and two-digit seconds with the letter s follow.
5h52m49s
